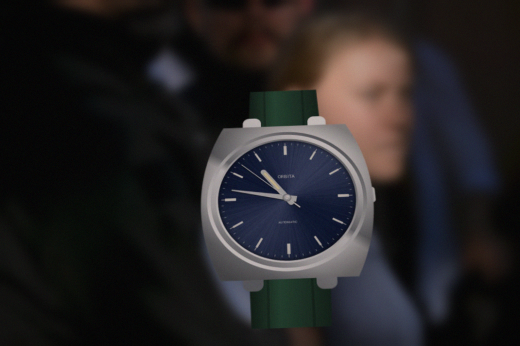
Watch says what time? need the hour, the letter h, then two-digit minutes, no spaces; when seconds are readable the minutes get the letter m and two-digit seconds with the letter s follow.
10h46m52s
